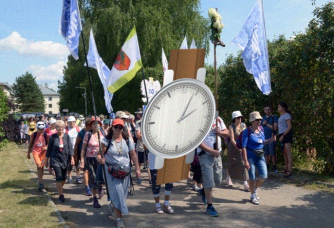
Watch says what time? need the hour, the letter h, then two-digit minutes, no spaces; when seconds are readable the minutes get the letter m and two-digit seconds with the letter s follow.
2h04
